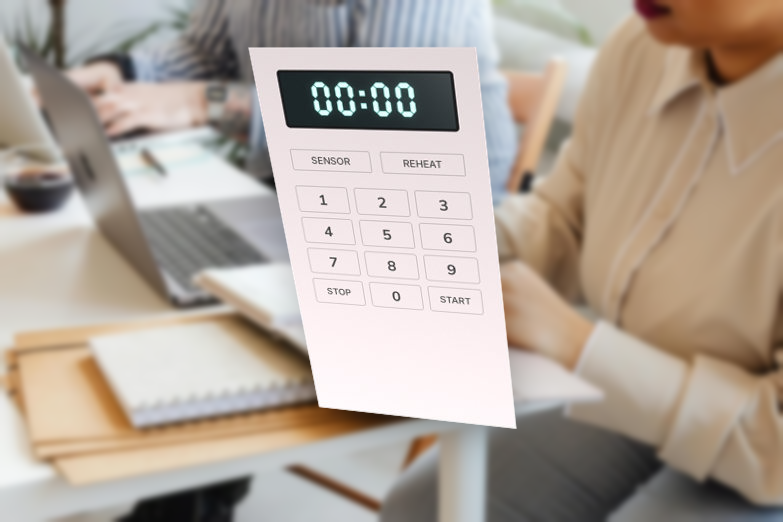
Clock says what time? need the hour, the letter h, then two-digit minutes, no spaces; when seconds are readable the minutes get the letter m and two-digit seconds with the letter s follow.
0h00
